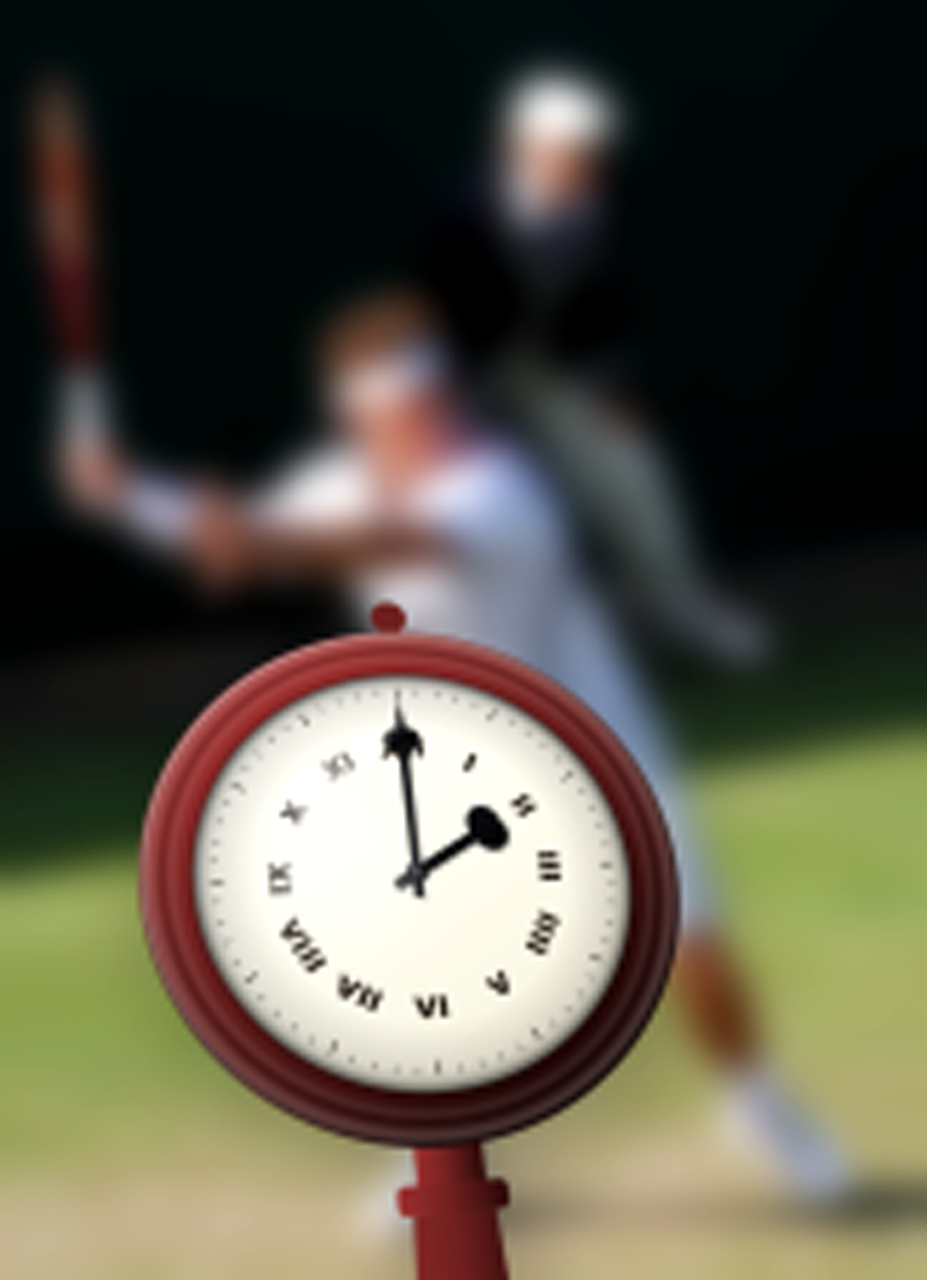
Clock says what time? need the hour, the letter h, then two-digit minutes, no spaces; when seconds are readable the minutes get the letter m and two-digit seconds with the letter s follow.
2h00
